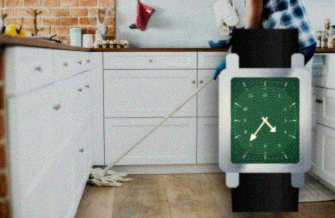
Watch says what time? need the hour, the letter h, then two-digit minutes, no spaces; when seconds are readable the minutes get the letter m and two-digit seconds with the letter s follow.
4h36
